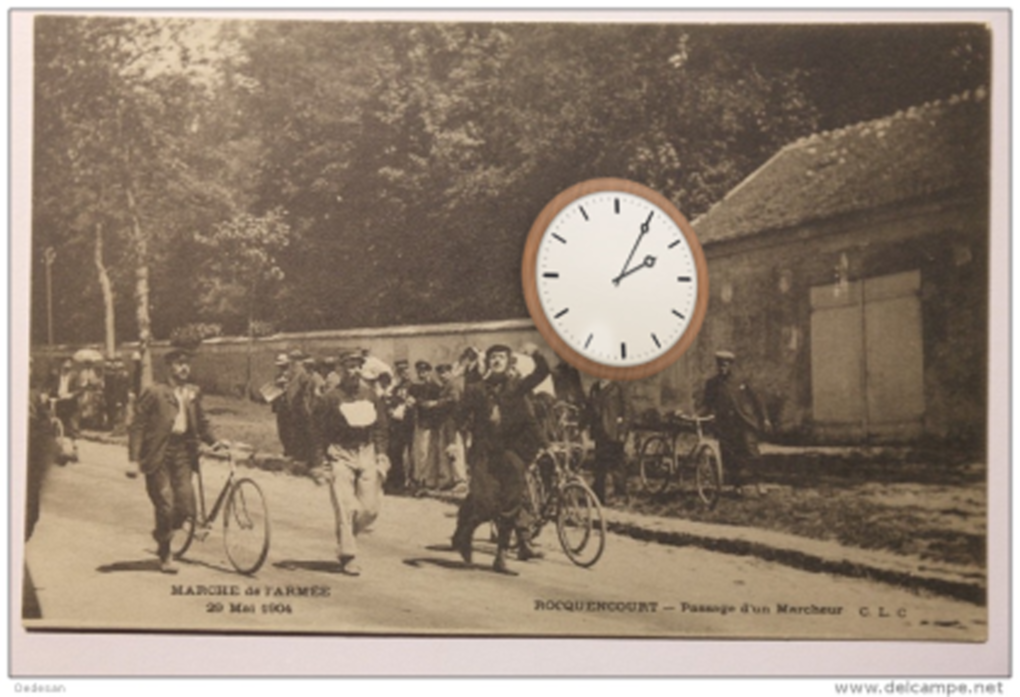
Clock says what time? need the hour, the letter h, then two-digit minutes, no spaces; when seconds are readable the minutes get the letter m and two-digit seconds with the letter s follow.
2h05
